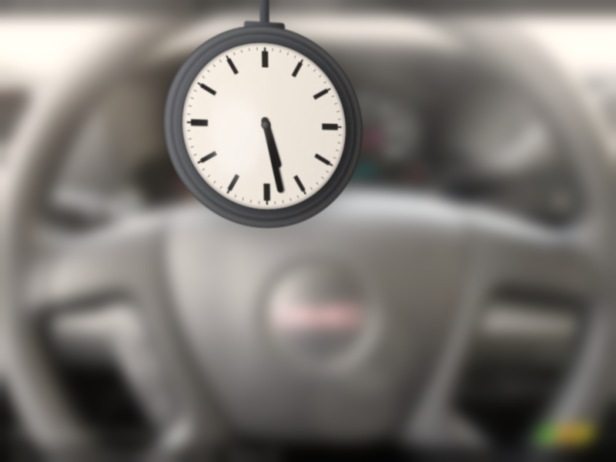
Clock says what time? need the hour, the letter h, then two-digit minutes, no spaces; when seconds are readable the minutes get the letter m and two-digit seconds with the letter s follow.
5h28
